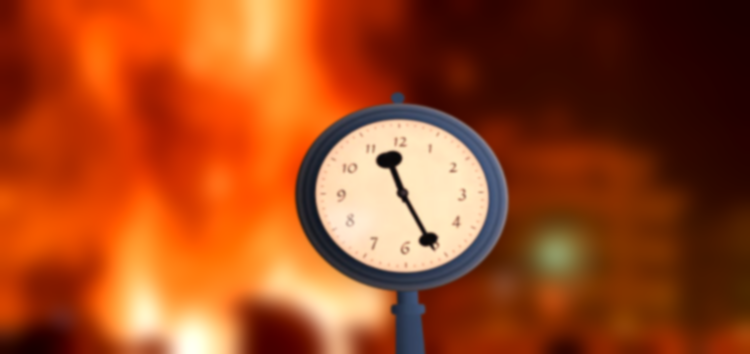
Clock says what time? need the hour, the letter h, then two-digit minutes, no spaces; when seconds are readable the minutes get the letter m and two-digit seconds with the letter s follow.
11h26
